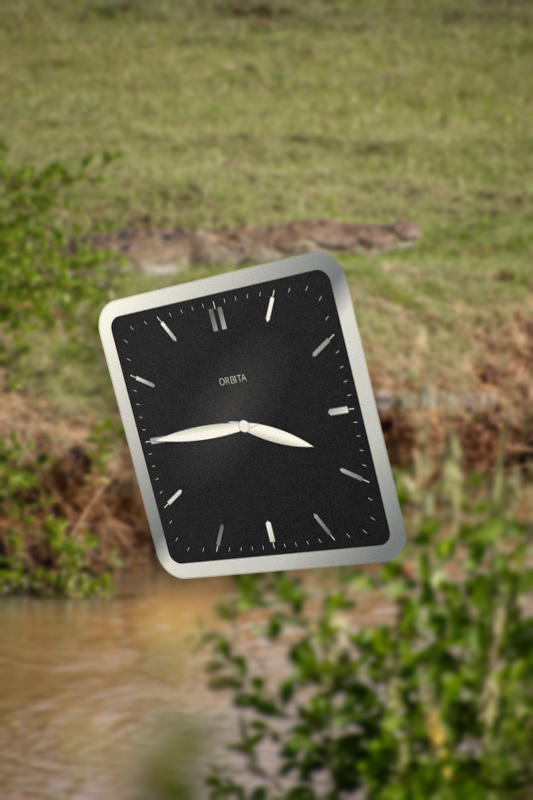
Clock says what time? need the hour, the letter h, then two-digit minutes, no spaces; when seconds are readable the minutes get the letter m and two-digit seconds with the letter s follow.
3h45
